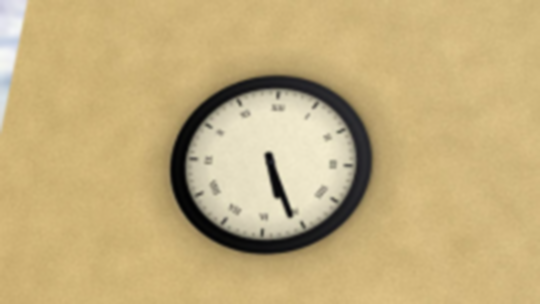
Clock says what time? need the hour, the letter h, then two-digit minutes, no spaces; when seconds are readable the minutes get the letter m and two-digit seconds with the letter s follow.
5h26
